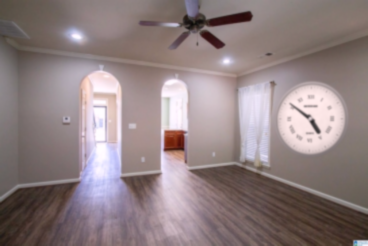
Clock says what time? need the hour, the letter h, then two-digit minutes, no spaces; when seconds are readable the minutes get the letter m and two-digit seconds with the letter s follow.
4h51
